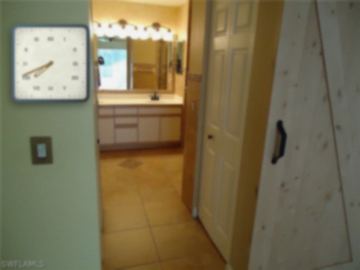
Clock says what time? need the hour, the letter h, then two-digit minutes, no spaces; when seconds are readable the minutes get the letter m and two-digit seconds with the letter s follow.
7h41
